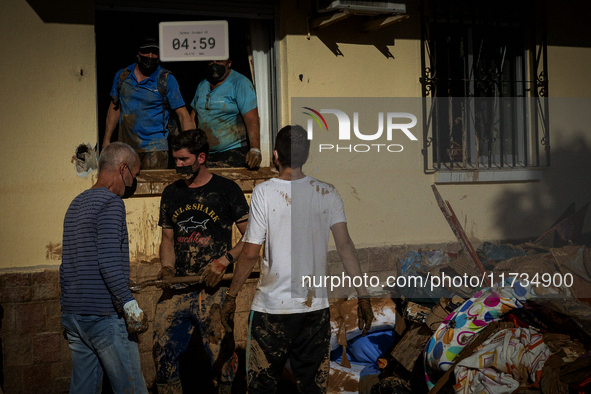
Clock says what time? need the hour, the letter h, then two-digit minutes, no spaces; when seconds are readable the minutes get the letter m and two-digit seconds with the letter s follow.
4h59
